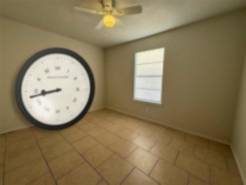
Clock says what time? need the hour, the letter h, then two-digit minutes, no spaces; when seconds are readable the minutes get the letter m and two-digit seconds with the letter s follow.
8h43
